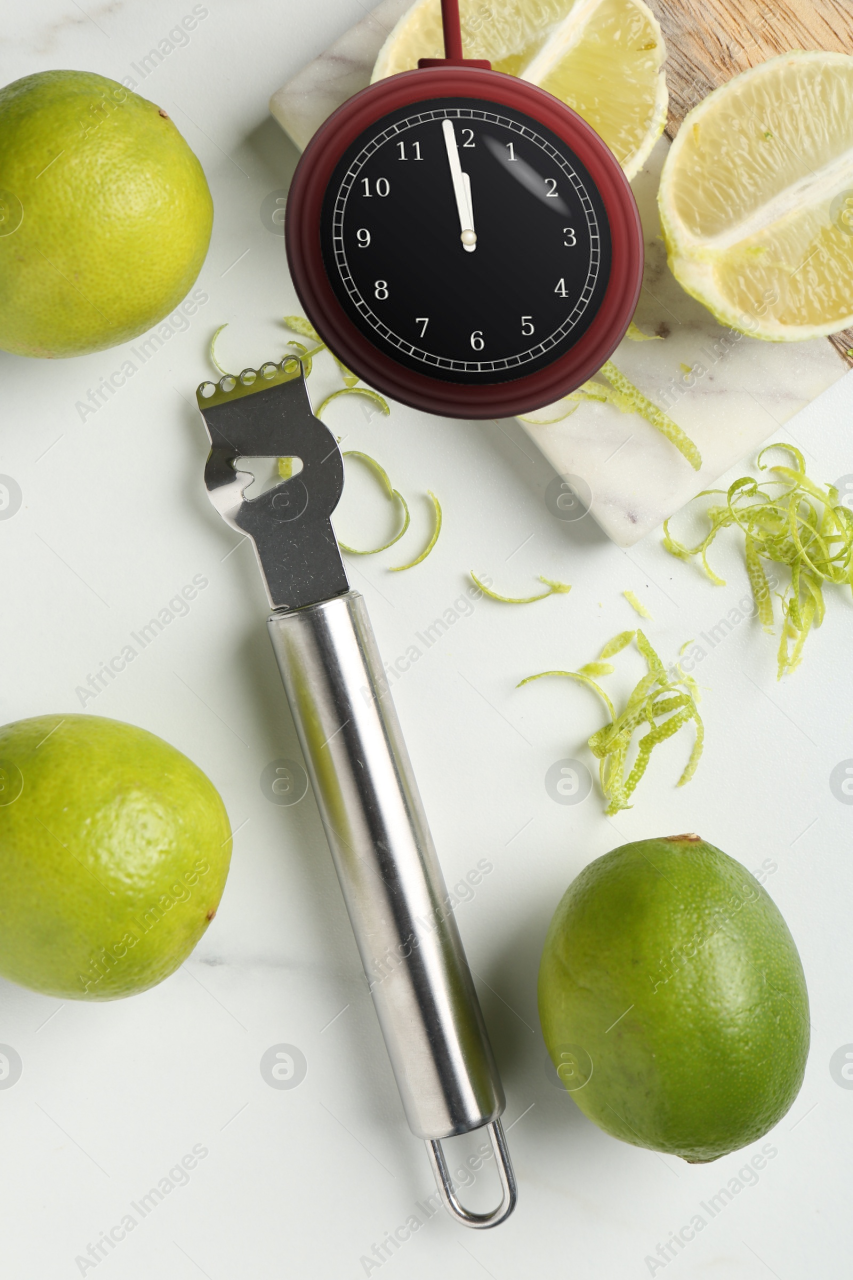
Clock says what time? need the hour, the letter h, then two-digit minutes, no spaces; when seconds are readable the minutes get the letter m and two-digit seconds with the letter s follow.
11h59
